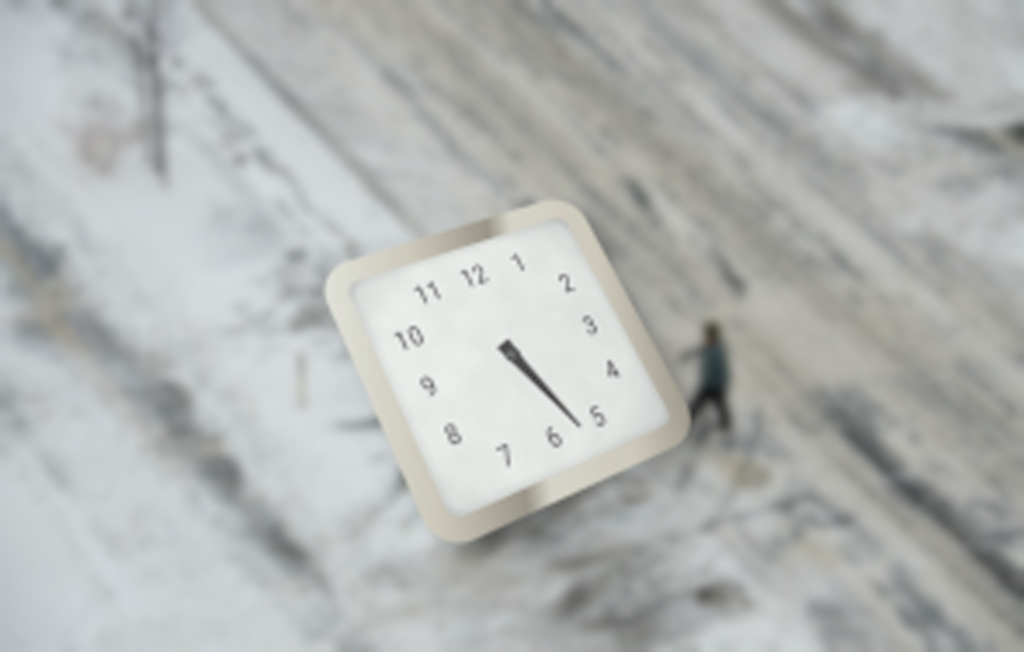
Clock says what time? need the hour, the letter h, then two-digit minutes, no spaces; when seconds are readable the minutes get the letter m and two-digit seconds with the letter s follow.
5h27
